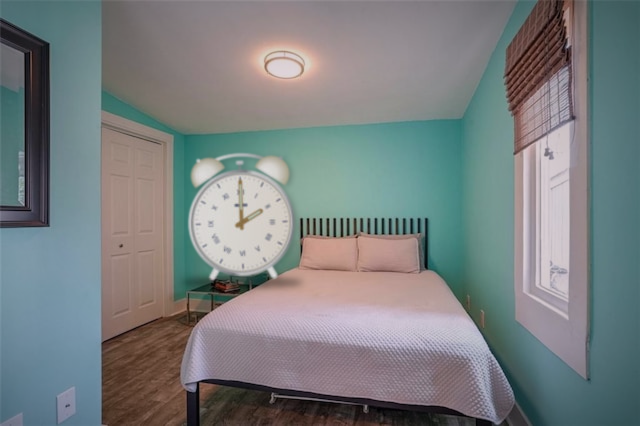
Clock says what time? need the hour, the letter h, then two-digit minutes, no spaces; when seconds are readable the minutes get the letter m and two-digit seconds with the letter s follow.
2h00
